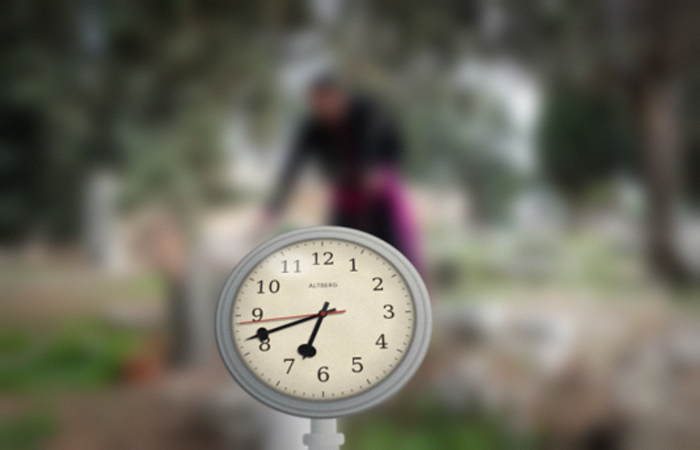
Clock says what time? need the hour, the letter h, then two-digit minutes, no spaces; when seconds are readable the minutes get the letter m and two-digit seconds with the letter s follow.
6h41m44s
